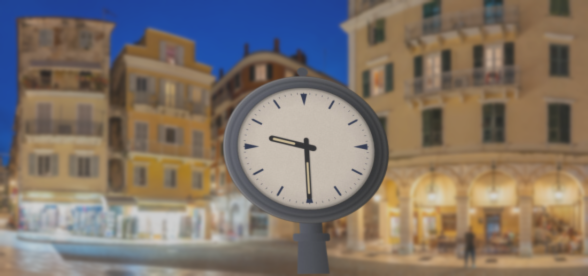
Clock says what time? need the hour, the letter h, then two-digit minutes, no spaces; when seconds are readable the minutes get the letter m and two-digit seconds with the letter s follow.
9h30
